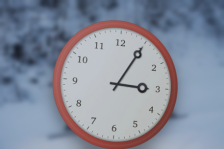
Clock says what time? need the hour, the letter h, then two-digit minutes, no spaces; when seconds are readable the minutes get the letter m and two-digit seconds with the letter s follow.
3h05
